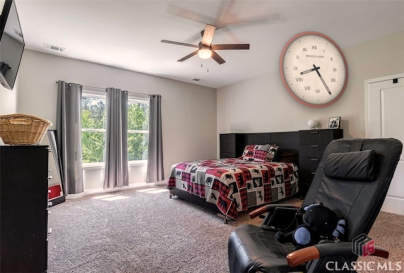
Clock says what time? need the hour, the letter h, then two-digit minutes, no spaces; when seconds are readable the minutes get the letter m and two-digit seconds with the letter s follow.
8h25
